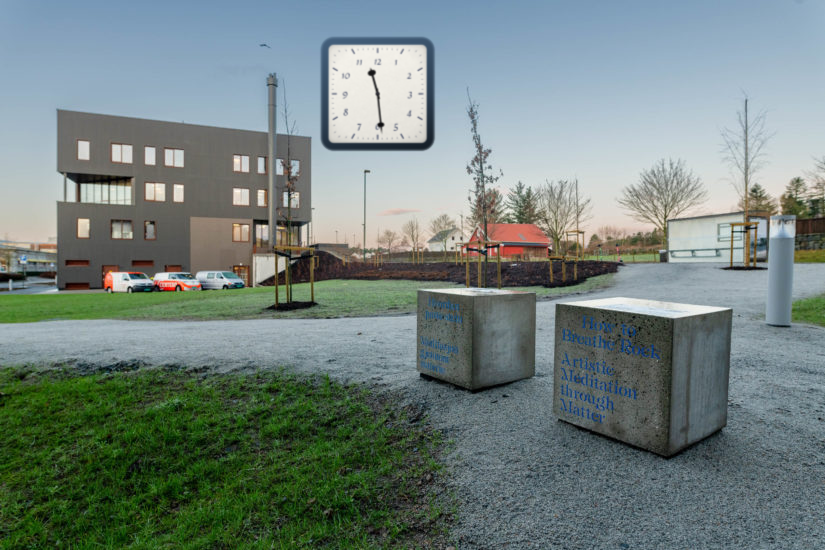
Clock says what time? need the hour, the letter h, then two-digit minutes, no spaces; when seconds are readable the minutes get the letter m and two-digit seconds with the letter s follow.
11h29
